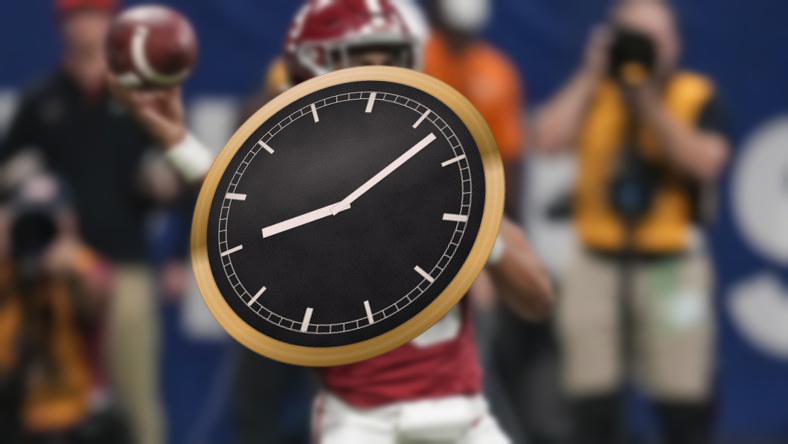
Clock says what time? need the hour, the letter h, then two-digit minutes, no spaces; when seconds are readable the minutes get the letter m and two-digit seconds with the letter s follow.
8h07
